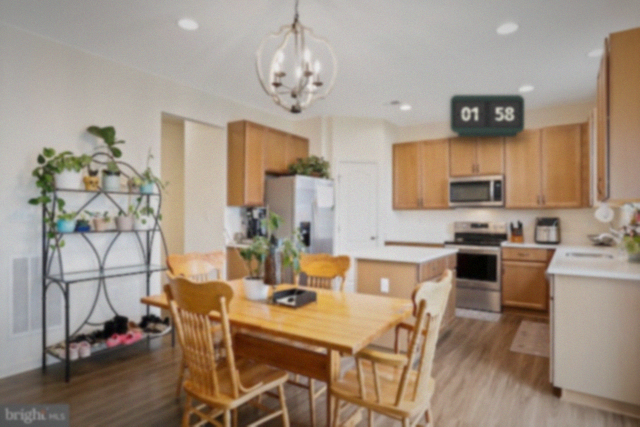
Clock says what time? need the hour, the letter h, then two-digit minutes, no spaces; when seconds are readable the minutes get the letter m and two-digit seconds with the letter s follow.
1h58
